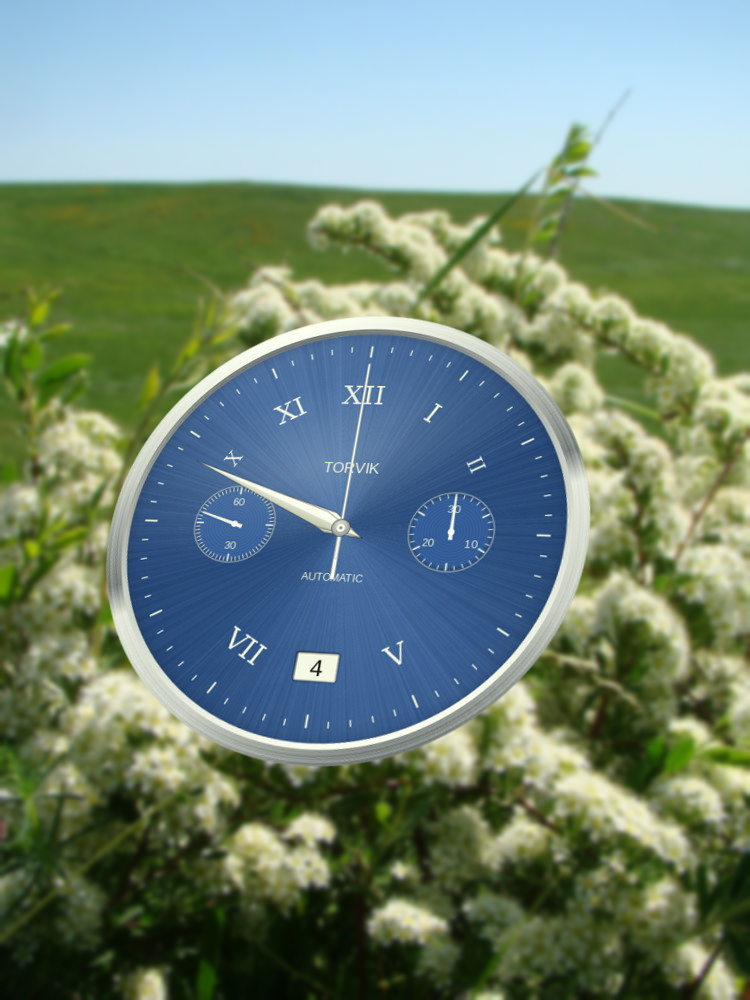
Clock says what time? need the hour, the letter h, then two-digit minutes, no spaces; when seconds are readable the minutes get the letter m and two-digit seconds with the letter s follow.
9h48m48s
